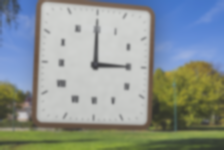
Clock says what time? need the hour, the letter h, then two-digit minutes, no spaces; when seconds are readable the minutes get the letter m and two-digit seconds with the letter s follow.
3h00
